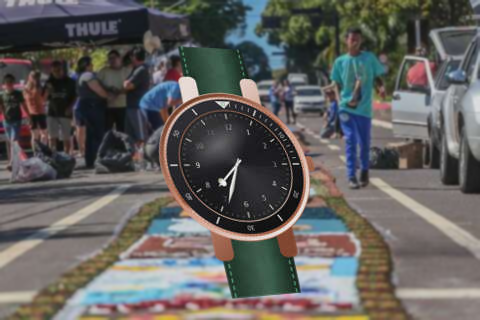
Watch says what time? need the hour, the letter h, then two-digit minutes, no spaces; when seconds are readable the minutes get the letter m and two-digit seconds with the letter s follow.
7h34
